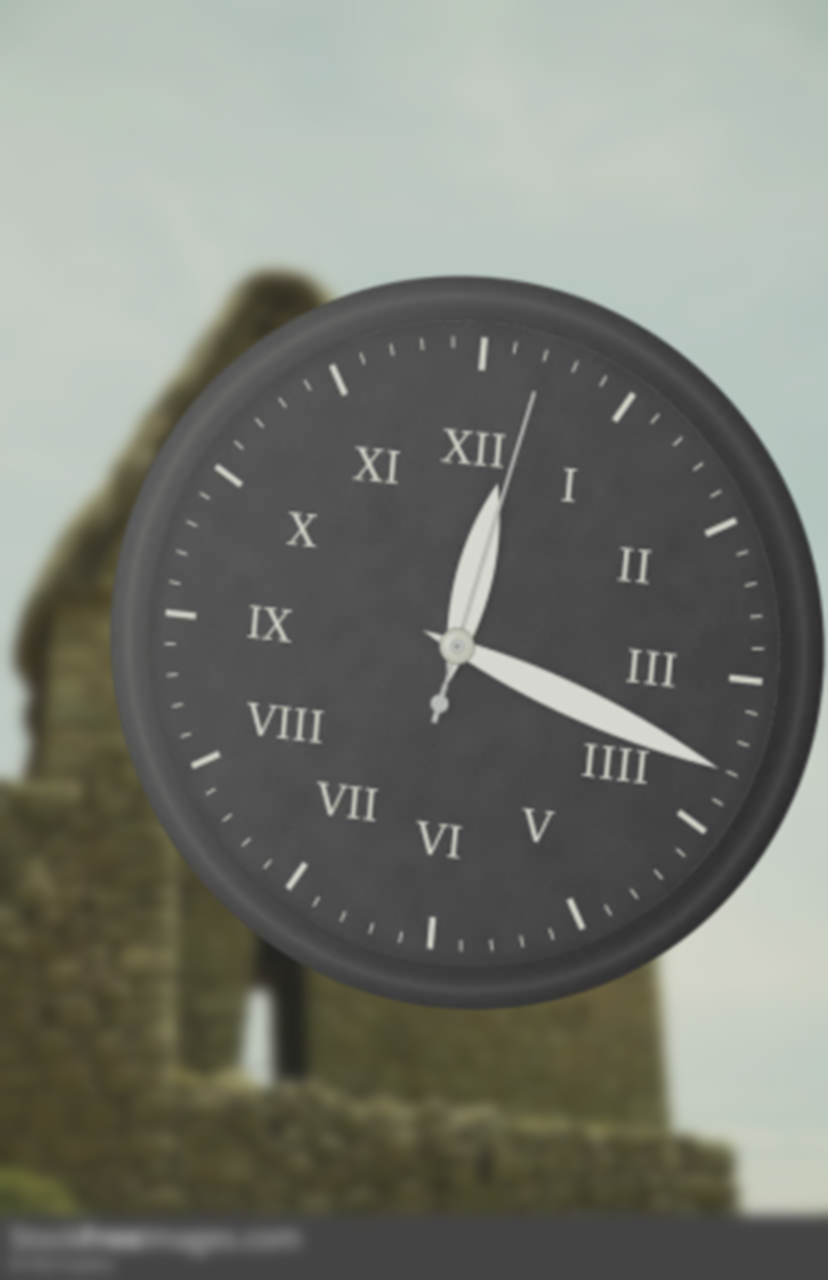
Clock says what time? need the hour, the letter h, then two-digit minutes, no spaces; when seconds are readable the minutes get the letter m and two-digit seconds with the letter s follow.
12h18m02s
